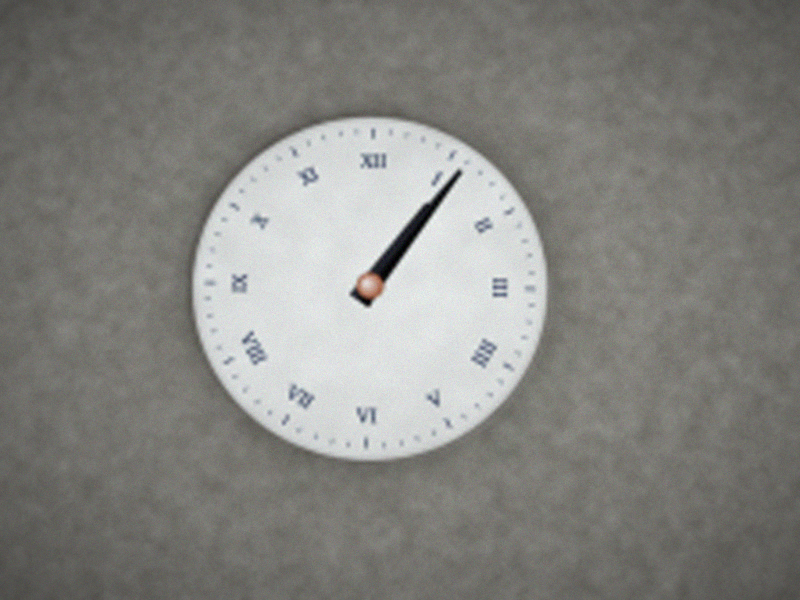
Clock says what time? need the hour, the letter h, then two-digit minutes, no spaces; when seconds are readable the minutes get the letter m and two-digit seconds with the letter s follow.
1h06
